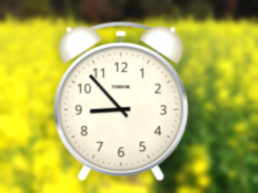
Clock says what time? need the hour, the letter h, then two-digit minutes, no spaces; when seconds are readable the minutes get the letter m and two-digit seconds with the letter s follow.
8h53
